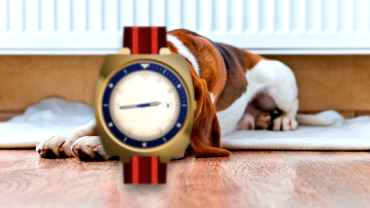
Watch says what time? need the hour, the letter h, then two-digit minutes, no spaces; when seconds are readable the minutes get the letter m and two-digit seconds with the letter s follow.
2h44
